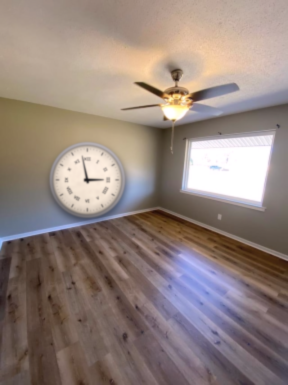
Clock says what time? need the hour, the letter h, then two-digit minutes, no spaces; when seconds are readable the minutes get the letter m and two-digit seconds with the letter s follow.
2h58
